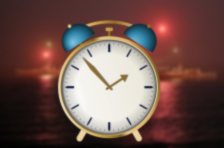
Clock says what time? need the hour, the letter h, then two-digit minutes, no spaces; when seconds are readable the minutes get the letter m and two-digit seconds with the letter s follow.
1h53
